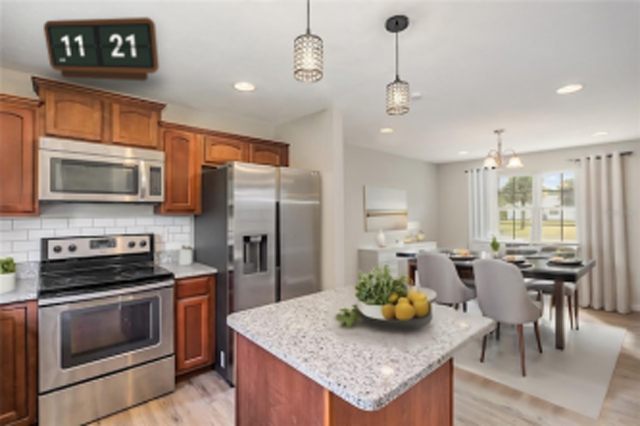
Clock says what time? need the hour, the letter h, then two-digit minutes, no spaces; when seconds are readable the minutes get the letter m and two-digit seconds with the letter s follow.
11h21
